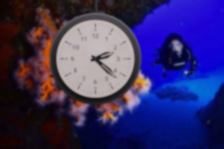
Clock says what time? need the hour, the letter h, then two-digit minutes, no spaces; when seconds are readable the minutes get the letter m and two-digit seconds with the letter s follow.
2h22
